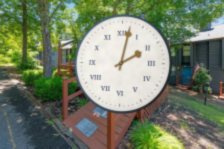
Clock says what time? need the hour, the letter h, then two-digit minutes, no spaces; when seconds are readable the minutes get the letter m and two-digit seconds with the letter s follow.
2h02
